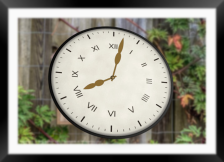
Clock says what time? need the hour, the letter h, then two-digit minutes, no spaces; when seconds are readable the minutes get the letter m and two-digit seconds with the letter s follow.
8h02
